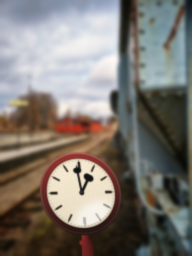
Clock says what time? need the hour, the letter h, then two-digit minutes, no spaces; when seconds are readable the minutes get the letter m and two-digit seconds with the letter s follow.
12h59
